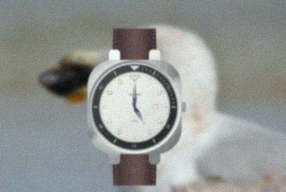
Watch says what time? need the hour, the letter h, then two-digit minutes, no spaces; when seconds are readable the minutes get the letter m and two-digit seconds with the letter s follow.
5h00
